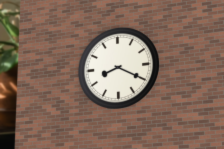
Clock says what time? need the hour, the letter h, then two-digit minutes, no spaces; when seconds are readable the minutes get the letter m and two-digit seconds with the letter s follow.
8h20
